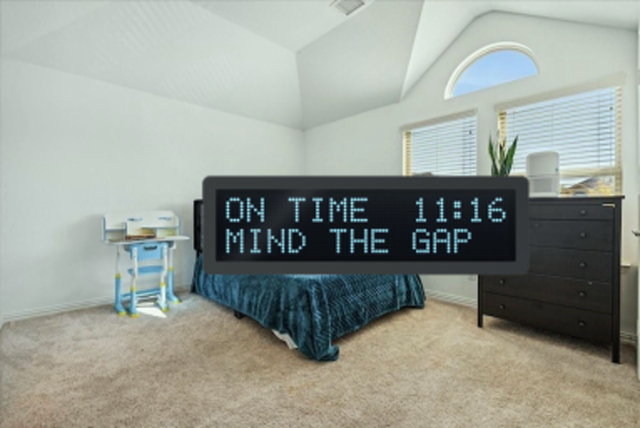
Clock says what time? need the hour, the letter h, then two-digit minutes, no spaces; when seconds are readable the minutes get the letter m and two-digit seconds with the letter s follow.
11h16
